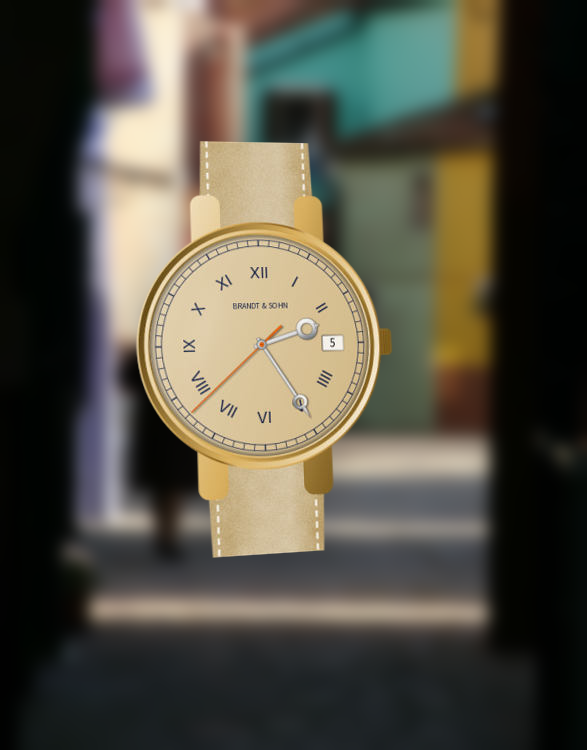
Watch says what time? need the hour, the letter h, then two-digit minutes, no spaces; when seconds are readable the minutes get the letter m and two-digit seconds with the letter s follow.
2h24m38s
